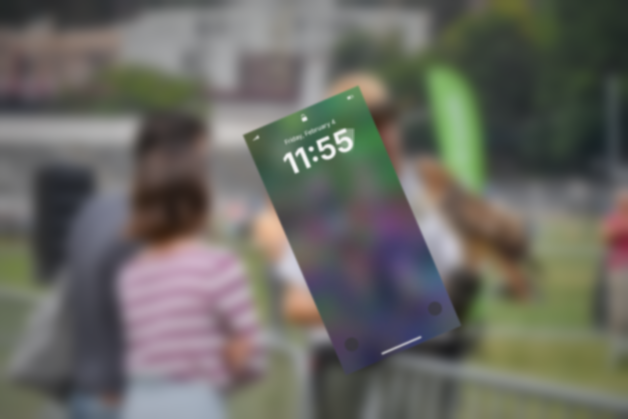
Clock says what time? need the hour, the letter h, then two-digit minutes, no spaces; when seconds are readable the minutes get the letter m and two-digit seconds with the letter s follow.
11h55
